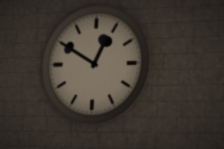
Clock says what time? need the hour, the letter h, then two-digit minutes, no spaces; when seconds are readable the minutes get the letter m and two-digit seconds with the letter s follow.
12h50
